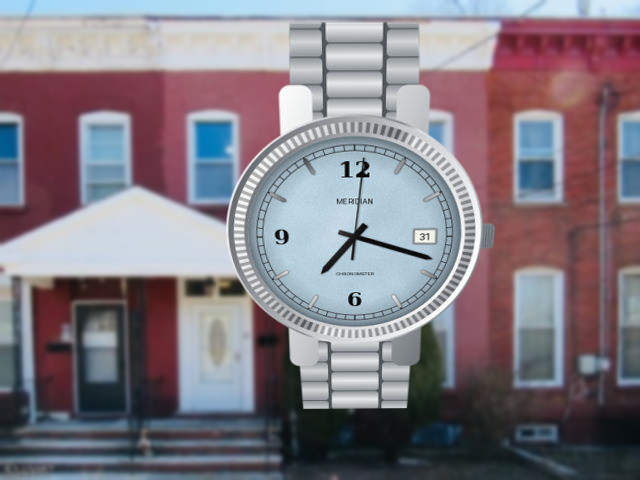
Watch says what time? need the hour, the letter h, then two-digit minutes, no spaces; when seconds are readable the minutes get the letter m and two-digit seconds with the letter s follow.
7h18m01s
